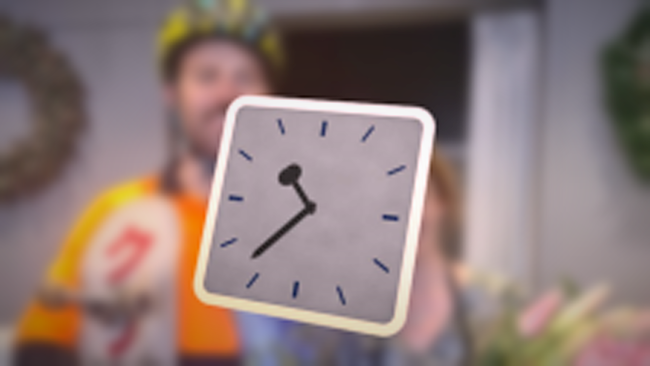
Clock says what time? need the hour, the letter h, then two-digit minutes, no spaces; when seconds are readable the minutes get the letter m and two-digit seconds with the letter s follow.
10h37
